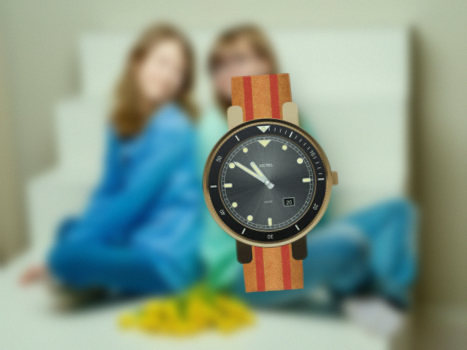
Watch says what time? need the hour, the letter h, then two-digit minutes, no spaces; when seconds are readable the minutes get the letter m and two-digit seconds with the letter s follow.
10h51
